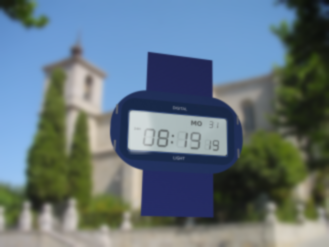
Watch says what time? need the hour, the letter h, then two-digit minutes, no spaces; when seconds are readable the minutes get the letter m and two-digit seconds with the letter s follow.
8h19m19s
